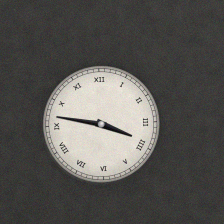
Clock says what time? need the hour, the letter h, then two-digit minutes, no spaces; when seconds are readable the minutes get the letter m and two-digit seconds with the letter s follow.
3h47
